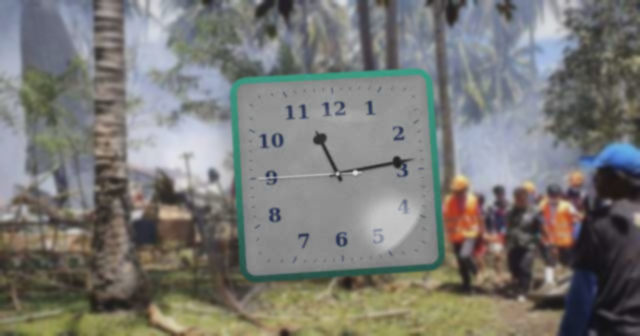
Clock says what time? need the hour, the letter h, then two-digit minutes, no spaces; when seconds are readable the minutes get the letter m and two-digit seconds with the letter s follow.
11h13m45s
